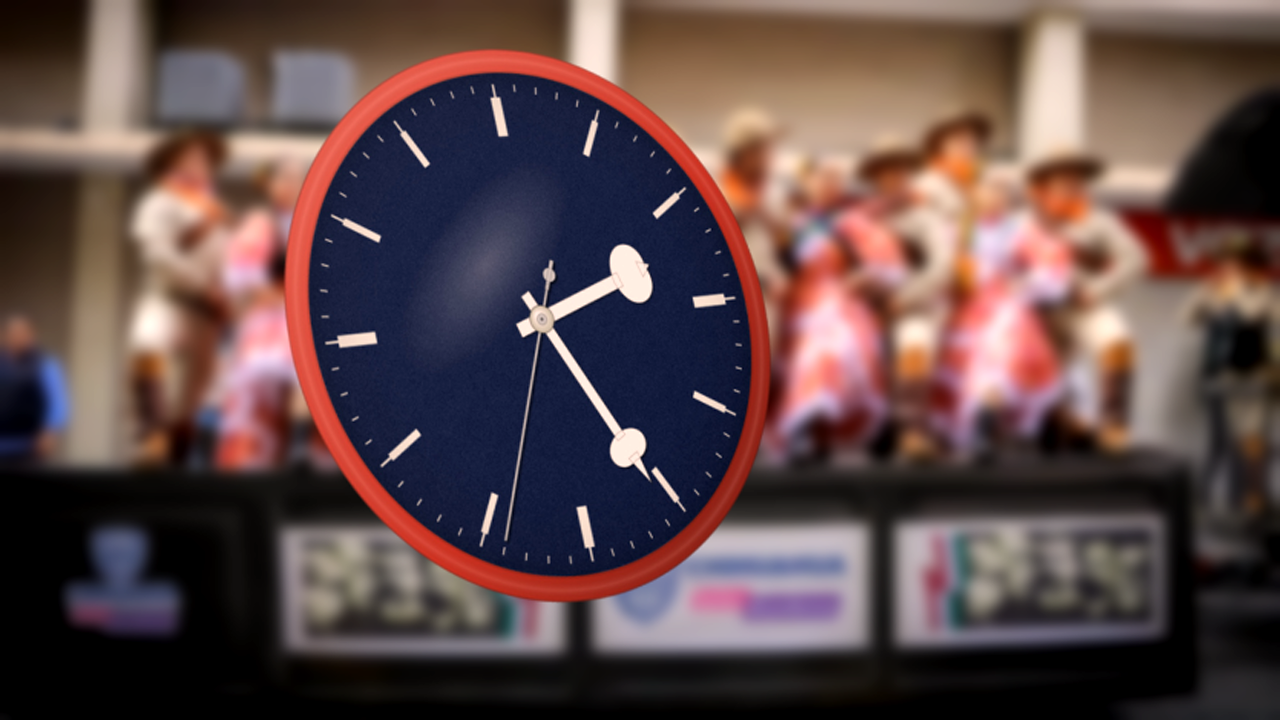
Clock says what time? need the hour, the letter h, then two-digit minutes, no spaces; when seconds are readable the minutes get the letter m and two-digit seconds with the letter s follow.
2h25m34s
